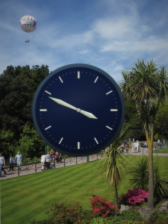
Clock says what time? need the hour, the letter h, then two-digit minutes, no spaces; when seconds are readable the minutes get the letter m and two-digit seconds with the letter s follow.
3h49
